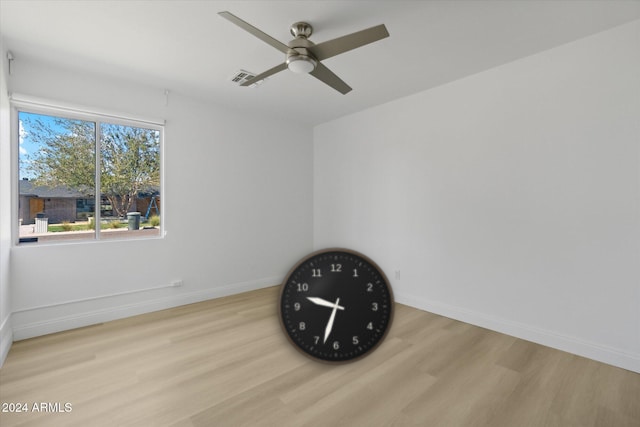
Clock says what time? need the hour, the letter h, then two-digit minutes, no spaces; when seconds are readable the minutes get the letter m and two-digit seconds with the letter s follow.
9h33
